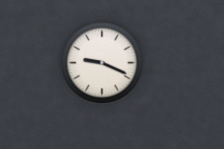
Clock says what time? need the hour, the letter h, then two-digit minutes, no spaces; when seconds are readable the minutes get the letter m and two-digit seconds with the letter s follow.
9h19
